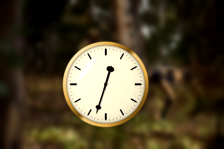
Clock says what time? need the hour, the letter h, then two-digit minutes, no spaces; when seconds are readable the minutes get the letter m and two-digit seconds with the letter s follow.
12h33
